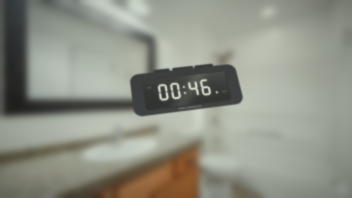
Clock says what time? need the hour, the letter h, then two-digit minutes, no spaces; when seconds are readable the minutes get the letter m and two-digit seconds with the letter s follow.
0h46
